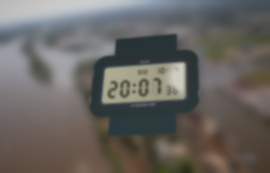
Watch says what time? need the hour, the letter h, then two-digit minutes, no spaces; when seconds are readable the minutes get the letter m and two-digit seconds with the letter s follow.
20h07
